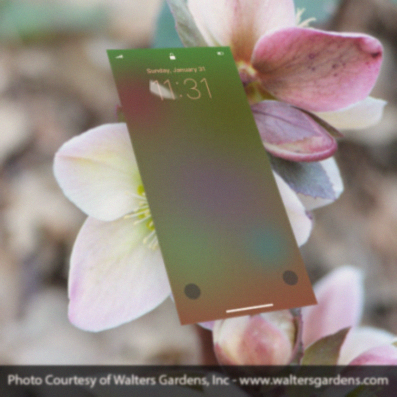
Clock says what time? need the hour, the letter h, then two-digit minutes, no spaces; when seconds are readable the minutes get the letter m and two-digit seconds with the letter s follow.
11h31
